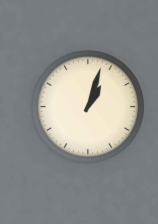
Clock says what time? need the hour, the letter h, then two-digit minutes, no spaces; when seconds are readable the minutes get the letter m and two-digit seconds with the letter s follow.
1h03
